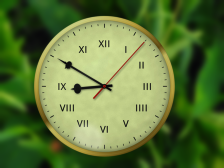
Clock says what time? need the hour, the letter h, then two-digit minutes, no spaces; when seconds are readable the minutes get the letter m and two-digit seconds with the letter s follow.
8h50m07s
